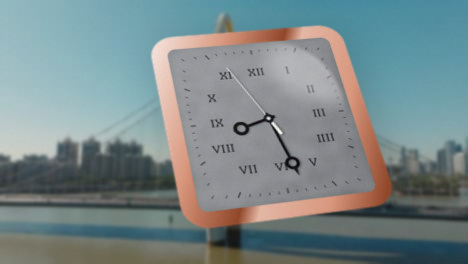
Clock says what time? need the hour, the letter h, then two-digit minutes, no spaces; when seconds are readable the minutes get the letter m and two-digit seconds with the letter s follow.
8h27m56s
